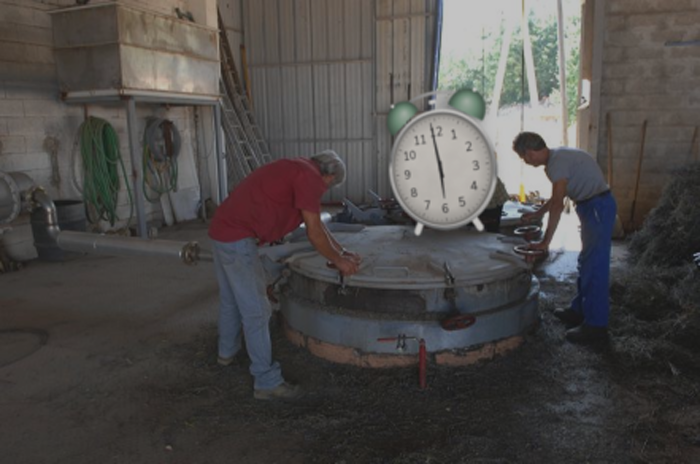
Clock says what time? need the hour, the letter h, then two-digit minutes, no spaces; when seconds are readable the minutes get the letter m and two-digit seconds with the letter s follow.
5h59
